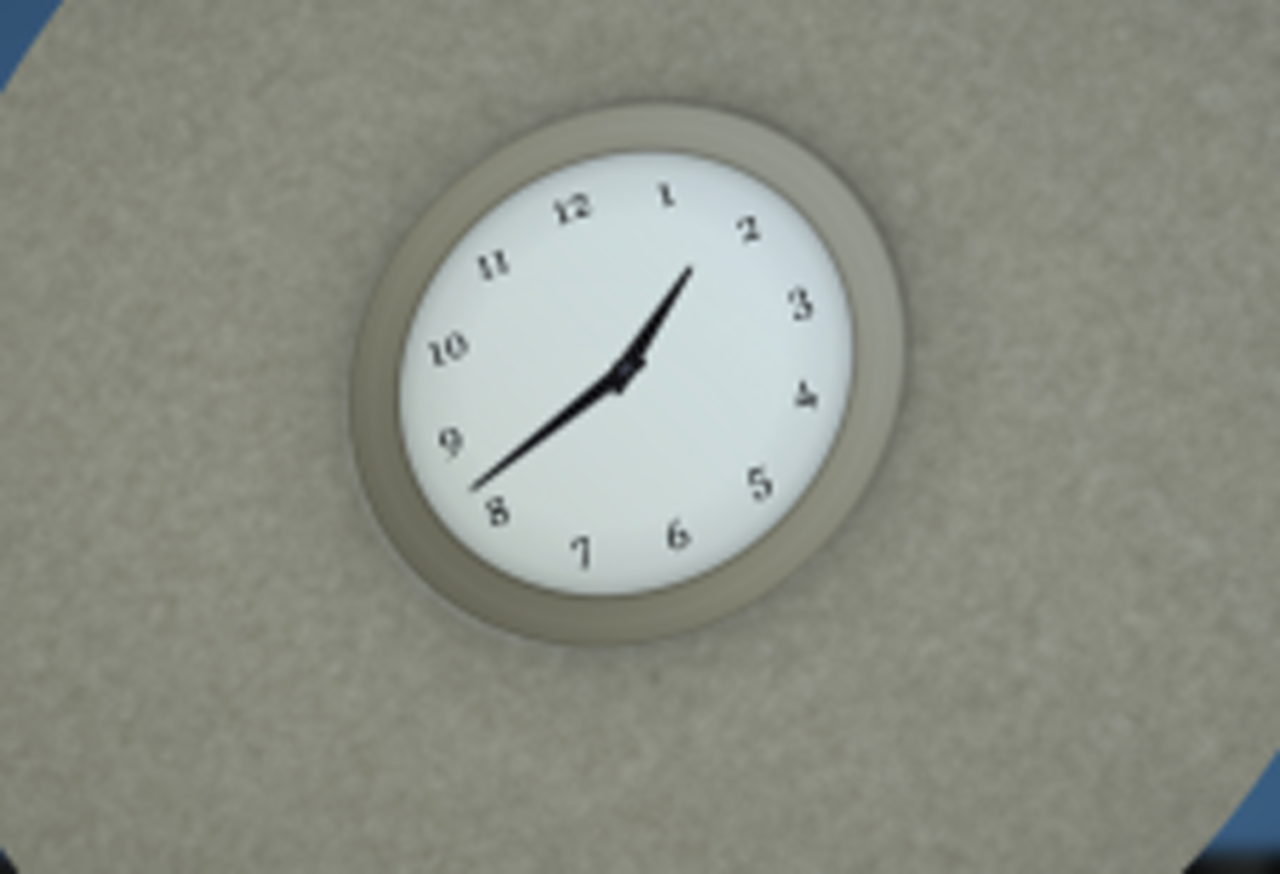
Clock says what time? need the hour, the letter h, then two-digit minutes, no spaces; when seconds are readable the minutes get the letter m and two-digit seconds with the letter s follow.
1h42
